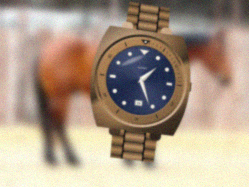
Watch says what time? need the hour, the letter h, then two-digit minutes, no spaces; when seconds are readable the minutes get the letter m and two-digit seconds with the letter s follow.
1h26
